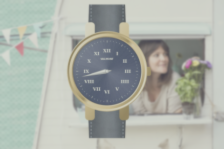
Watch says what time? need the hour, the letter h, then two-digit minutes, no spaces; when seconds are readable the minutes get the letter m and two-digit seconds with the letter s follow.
8h43
